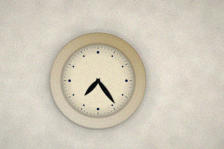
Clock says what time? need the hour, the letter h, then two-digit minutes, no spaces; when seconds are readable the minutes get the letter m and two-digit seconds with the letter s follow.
7h24
